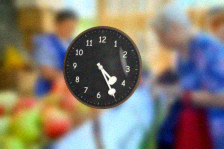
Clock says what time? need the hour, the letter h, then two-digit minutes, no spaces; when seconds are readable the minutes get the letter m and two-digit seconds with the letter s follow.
4h25
